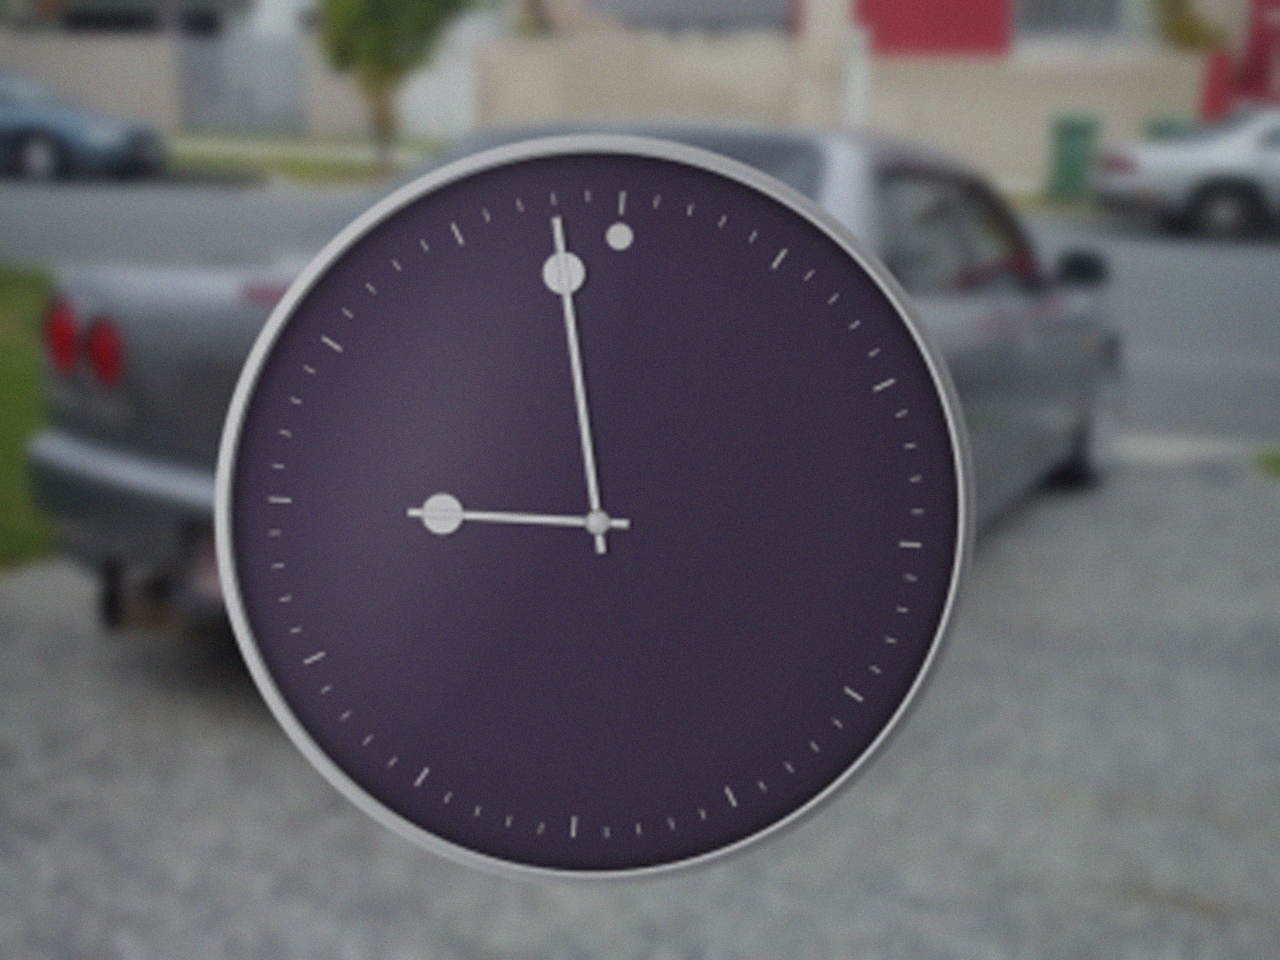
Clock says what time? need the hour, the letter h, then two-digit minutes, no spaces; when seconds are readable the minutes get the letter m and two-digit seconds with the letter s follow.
8h58
